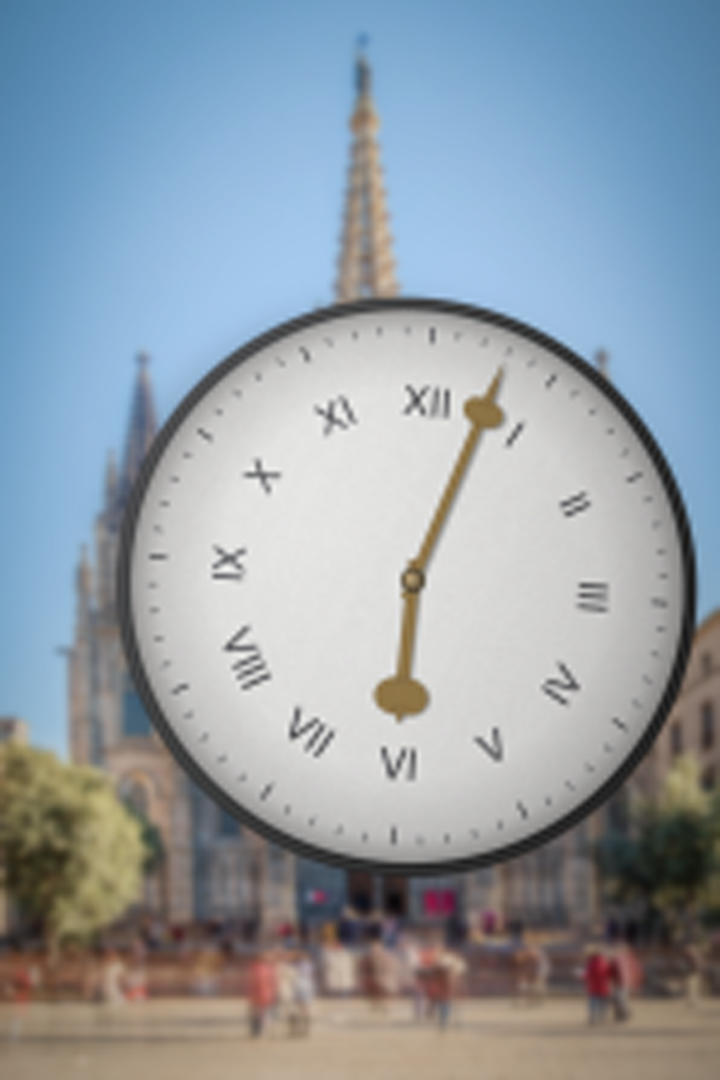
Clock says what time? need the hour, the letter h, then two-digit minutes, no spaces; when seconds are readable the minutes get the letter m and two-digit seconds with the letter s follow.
6h03
